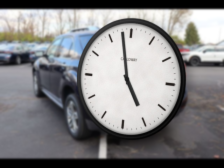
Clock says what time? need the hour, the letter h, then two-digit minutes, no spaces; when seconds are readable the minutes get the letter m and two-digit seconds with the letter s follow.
4h58
